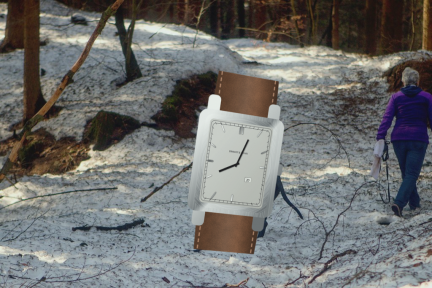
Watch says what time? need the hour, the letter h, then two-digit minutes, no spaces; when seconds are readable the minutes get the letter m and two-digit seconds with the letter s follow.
8h03
